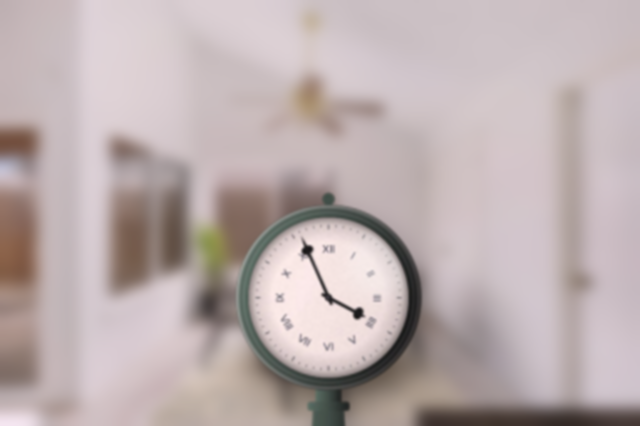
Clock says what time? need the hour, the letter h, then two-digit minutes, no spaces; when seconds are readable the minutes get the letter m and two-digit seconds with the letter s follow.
3h56
